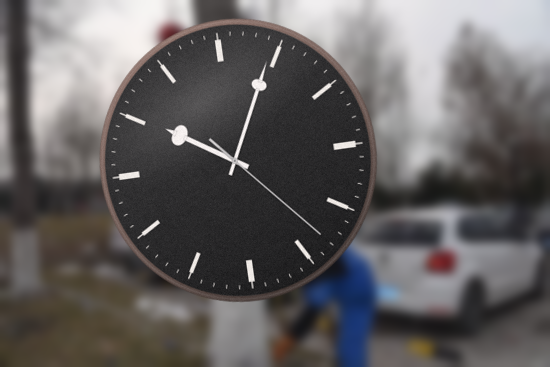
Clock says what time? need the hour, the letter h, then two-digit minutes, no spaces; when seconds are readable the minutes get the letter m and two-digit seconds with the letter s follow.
10h04m23s
